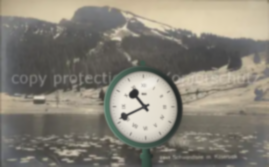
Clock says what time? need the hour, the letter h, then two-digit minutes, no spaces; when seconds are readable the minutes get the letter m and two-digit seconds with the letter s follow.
10h41
